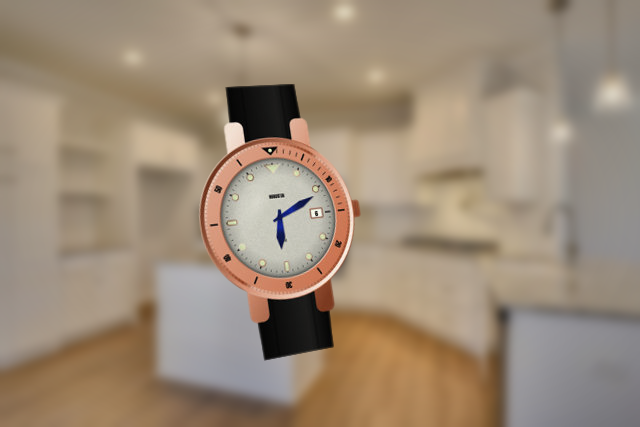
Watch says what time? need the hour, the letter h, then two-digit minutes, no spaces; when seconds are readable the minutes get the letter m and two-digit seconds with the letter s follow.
6h11
